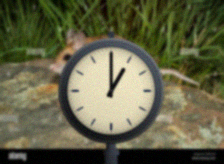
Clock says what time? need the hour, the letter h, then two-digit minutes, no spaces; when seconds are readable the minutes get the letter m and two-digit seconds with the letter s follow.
1h00
